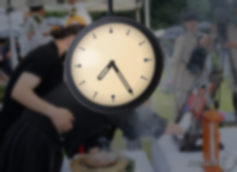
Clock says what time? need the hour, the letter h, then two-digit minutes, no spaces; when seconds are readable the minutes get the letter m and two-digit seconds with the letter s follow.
7h25
